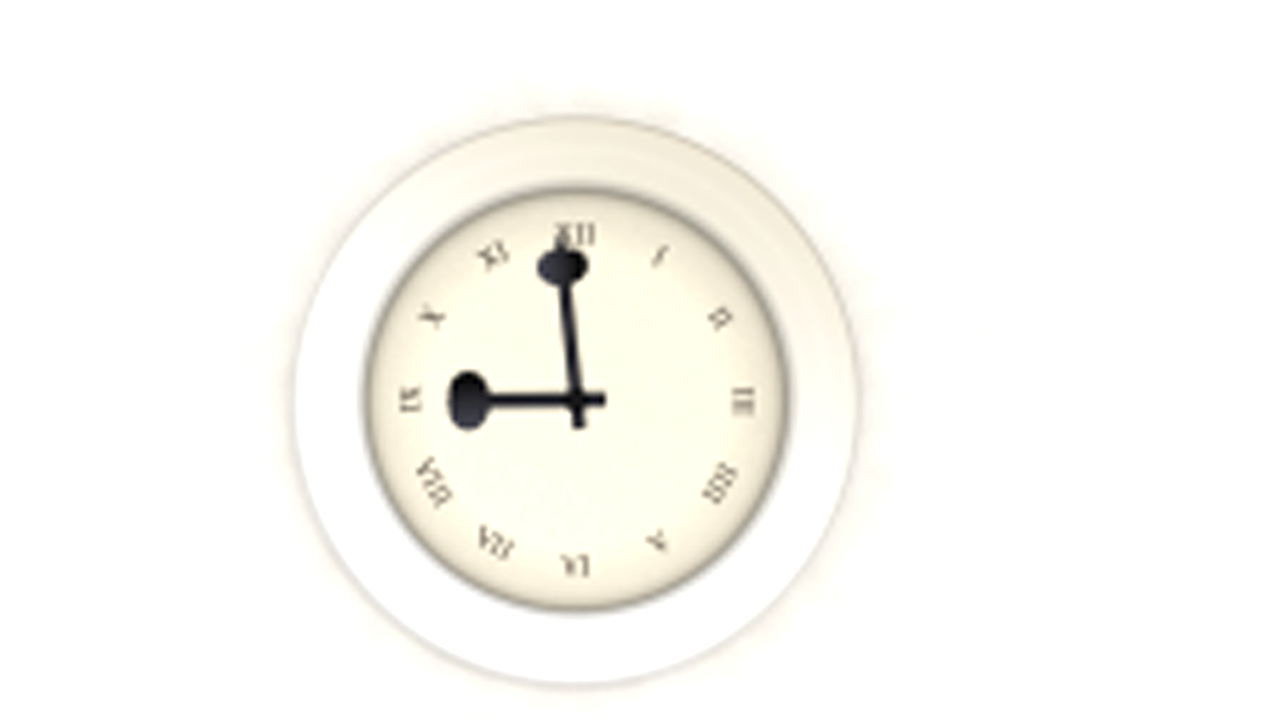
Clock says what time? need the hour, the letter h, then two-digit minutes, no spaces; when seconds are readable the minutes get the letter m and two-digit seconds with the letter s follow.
8h59
